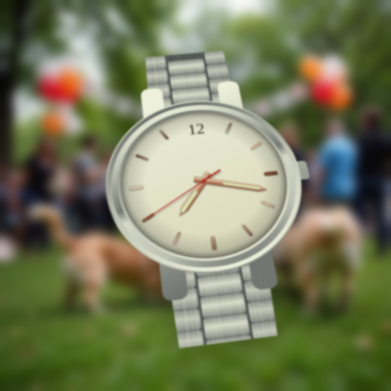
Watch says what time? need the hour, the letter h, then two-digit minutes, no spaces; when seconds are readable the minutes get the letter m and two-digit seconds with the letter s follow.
7h17m40s
